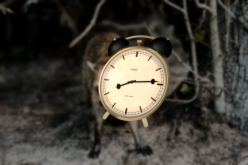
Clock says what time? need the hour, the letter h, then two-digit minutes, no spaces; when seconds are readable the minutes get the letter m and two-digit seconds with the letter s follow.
8h14
